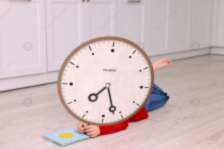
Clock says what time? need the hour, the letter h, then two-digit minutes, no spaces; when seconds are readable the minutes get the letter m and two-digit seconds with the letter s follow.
7h27
